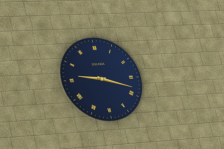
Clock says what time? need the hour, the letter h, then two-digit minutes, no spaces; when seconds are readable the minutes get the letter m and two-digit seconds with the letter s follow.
9h18
